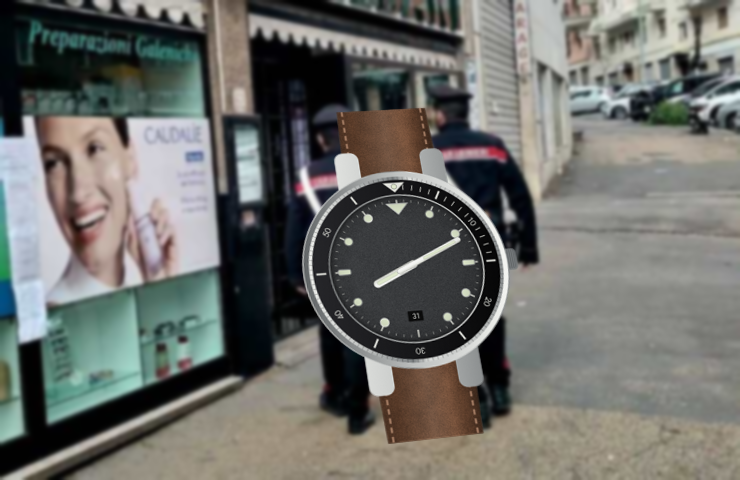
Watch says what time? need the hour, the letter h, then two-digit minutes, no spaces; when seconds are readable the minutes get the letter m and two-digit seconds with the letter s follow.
8h11
